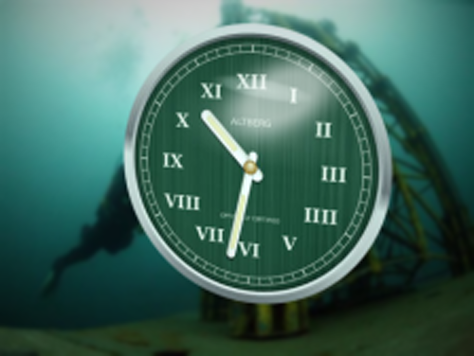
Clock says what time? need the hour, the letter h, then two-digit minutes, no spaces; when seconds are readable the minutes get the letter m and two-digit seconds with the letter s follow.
10h32
